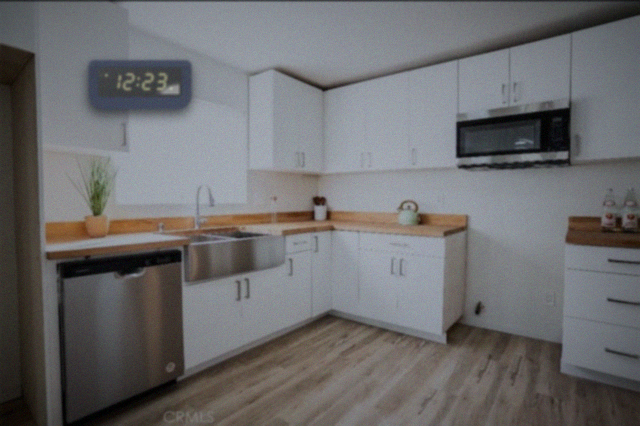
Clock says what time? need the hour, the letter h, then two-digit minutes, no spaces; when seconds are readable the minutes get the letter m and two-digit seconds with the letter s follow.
12h23
